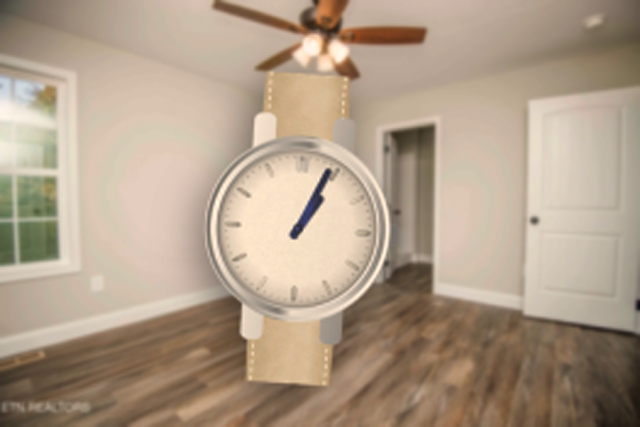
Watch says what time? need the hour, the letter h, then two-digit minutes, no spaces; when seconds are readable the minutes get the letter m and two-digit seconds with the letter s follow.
1h04
